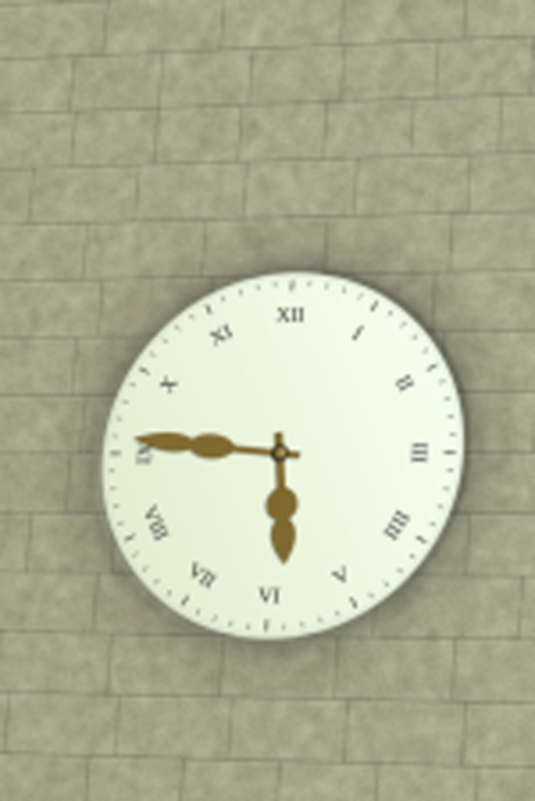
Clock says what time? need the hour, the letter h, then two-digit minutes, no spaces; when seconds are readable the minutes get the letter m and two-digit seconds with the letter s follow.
5h46
